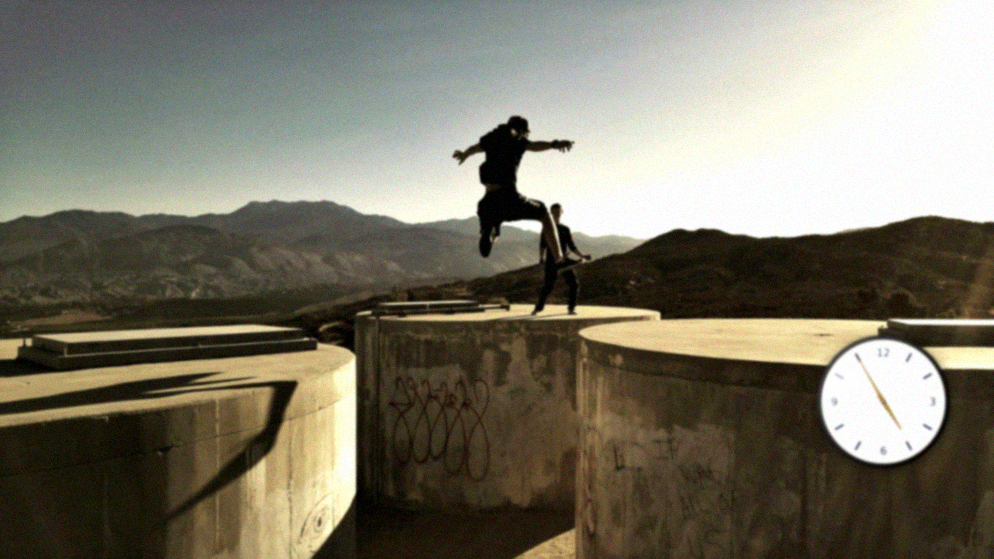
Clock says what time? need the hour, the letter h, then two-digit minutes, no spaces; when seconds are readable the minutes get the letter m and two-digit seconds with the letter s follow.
4h55
